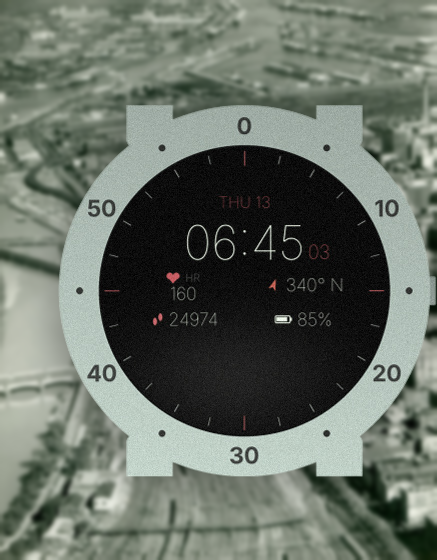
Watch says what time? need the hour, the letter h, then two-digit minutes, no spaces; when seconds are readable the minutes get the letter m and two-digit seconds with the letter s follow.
6h45m03s
